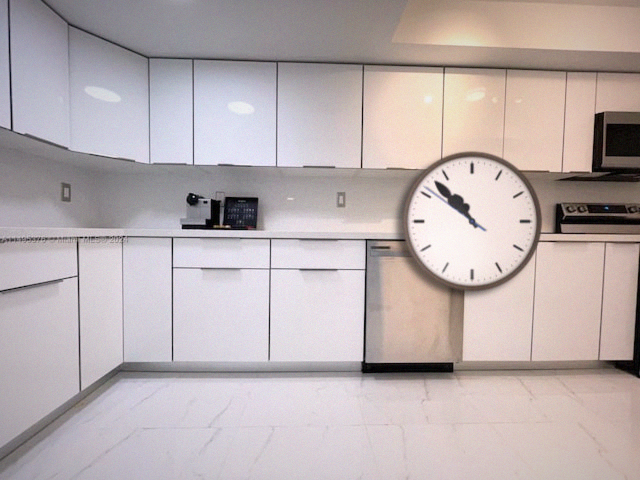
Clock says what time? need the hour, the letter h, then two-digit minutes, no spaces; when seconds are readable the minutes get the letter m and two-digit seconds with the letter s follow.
10h52m51s
